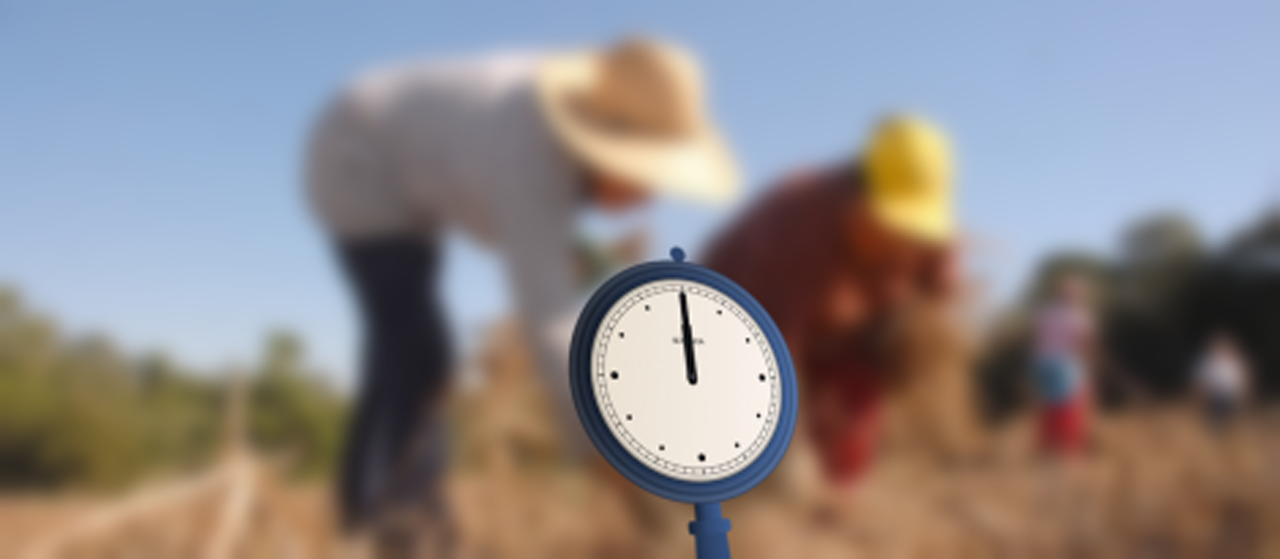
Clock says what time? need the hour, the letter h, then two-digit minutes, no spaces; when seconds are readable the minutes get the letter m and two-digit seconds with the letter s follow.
12h00
